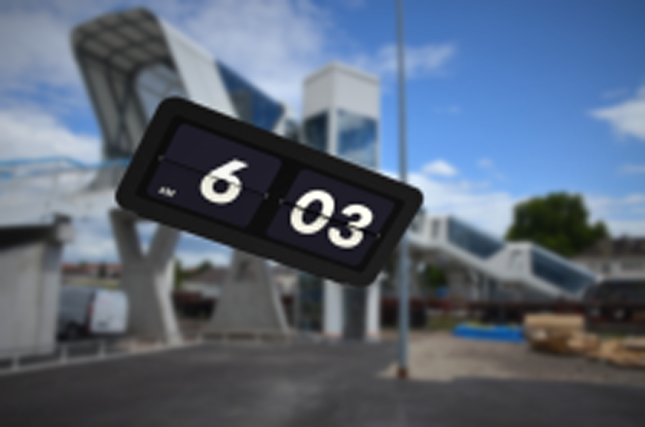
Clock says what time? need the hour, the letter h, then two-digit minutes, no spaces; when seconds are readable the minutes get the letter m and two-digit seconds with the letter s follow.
6h03
